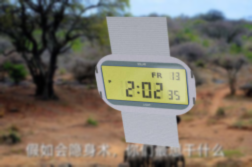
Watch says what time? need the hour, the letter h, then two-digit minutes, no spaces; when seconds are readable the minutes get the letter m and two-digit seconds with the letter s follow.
2h02m35s
